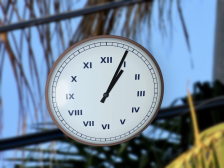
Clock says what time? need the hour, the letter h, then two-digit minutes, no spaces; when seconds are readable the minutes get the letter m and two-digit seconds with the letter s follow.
1h04
